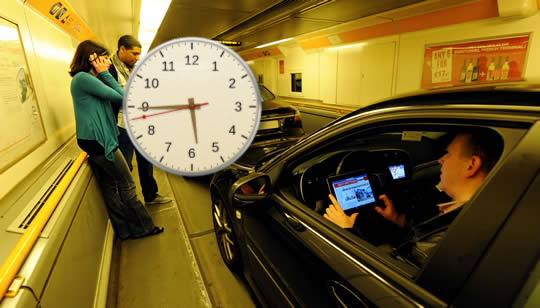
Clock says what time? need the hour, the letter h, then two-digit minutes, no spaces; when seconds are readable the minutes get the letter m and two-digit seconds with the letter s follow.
5h44m43s
